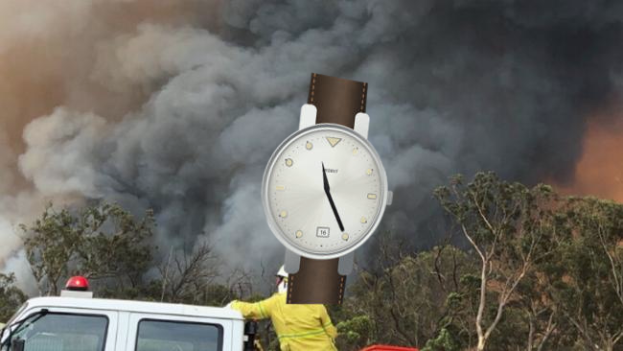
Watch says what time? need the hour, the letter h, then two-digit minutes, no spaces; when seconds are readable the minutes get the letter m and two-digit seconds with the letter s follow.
11h25
